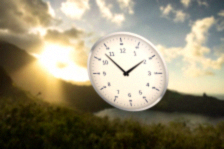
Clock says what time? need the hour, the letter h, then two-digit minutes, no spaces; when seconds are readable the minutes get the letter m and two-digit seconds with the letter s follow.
1h53
